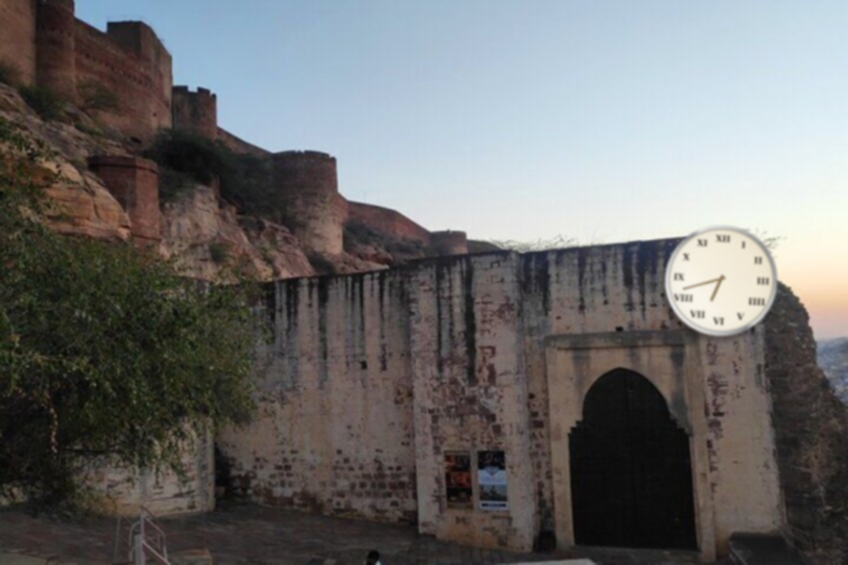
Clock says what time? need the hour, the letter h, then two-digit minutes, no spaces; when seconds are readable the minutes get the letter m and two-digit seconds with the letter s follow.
6h42
